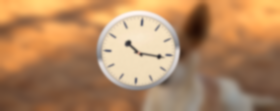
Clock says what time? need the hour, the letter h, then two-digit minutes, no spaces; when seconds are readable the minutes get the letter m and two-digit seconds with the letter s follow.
10h16
